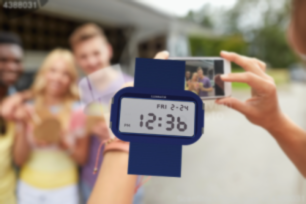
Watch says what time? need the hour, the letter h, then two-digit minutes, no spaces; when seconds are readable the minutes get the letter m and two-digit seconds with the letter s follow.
12h36
